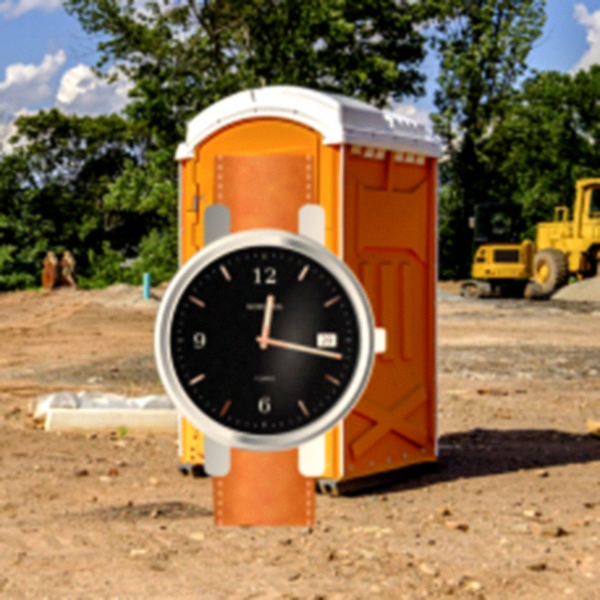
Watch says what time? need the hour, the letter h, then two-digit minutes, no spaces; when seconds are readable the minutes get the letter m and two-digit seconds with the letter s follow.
12h17
